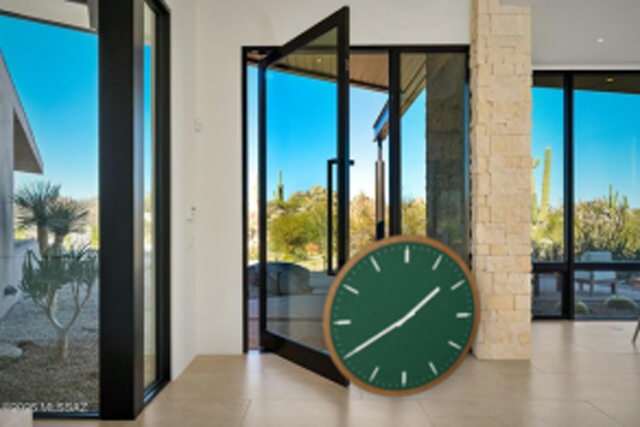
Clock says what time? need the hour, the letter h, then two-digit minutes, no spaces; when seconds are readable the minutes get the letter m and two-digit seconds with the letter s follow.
1h40
